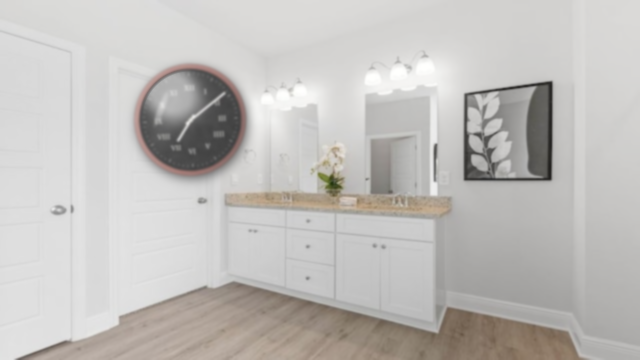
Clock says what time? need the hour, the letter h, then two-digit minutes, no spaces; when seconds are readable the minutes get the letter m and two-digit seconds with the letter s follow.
7h09
